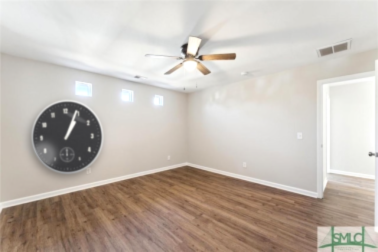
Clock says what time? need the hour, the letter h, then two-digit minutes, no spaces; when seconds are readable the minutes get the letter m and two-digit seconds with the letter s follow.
1h04
